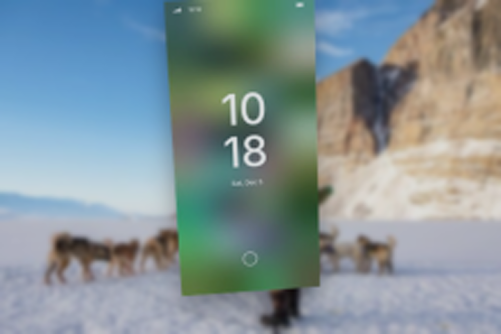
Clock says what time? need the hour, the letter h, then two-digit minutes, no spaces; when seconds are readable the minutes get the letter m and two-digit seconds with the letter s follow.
10h18
